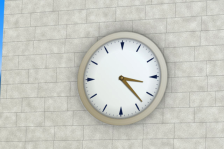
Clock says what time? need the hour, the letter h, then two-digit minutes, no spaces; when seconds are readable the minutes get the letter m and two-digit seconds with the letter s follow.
3h23
